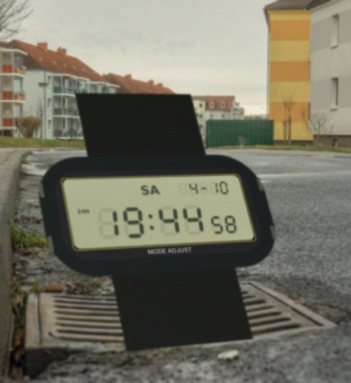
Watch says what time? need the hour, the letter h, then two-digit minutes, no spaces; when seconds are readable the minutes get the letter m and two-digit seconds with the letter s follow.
19h44m58s
